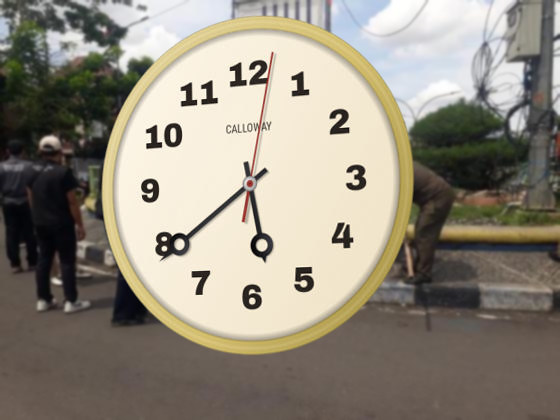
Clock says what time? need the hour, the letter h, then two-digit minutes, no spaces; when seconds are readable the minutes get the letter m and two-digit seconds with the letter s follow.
5h39m02s
